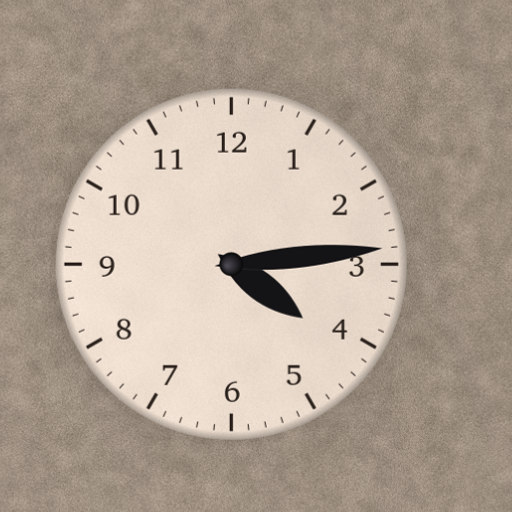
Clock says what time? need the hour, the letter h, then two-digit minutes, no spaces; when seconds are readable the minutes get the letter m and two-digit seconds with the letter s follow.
4h14
